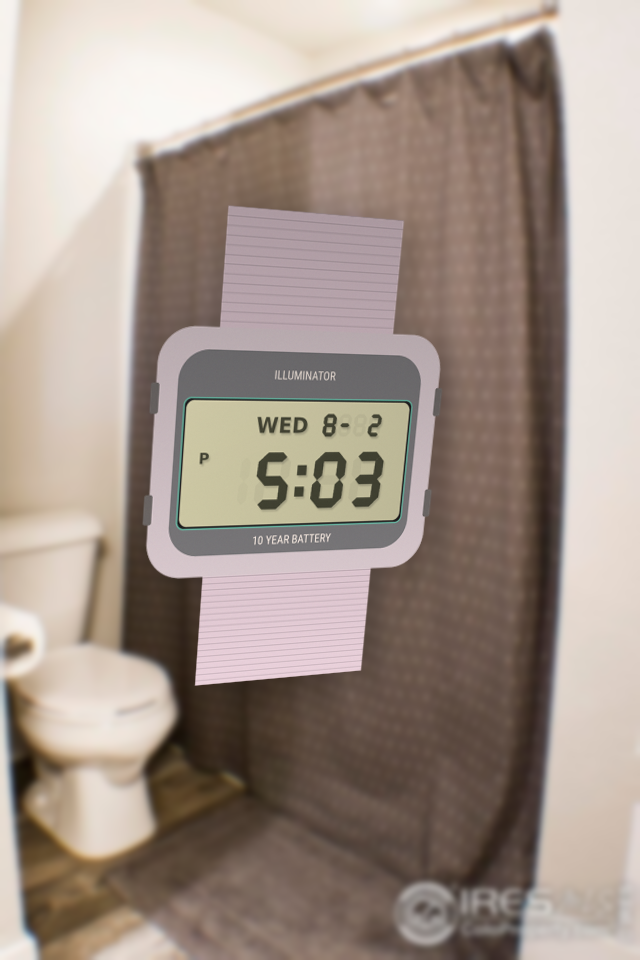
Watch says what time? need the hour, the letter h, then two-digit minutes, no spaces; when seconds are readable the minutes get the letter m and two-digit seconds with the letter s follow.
5h03
